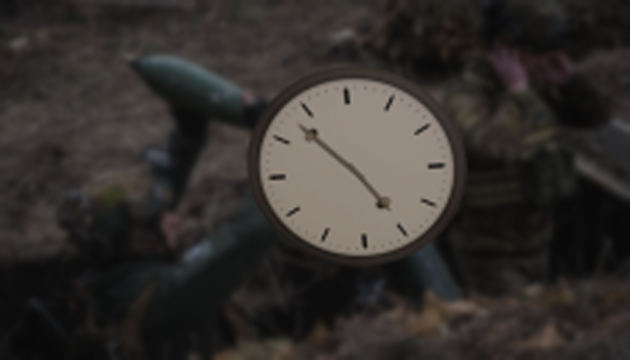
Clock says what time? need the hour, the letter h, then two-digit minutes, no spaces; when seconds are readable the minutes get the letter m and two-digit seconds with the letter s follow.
4h53
